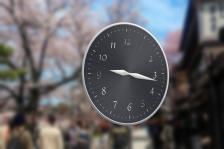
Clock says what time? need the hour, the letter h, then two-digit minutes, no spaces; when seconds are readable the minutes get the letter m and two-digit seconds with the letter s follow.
9h17
